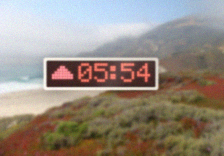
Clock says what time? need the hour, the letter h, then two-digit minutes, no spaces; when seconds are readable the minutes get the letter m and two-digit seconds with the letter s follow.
5h54
